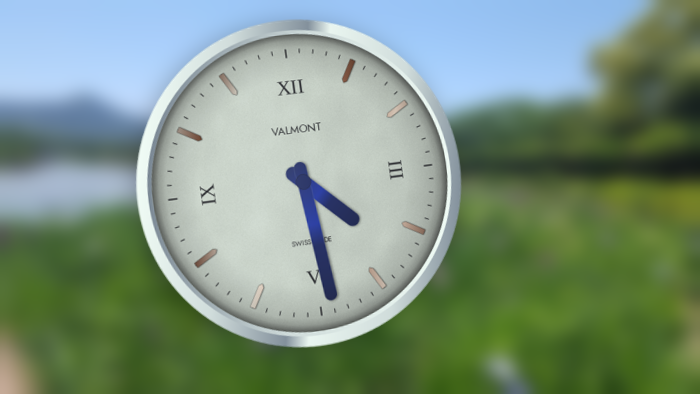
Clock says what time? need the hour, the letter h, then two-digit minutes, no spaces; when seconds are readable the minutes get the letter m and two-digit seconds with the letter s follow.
4h29
